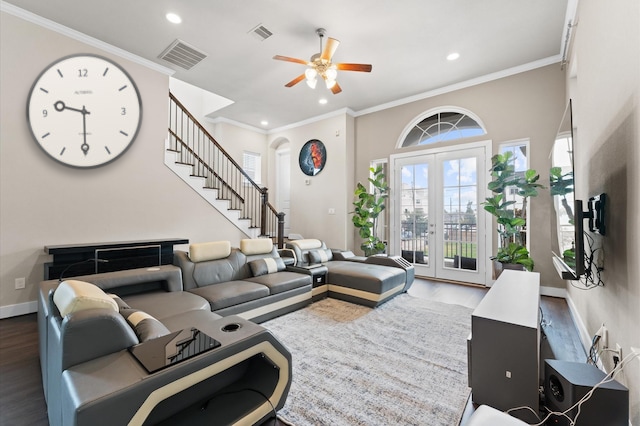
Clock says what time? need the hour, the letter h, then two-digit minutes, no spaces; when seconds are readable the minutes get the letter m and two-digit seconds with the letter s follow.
9h30
